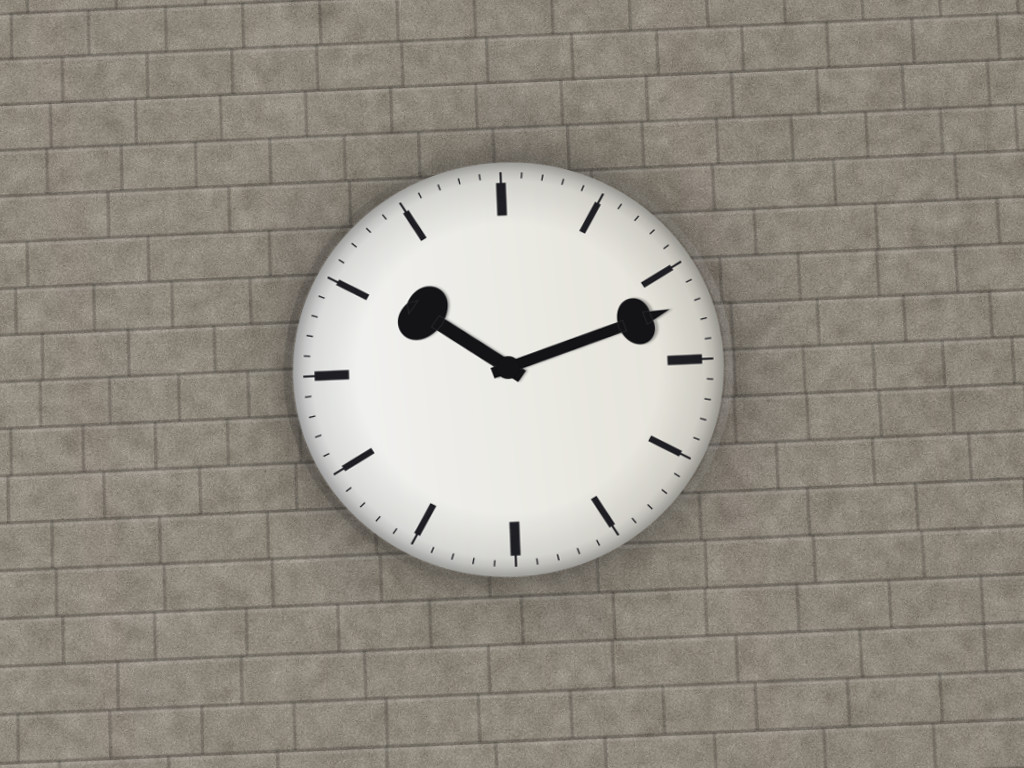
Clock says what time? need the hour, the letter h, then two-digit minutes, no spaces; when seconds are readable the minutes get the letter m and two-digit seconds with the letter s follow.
10h12
